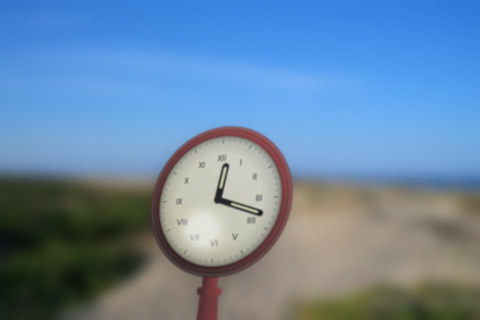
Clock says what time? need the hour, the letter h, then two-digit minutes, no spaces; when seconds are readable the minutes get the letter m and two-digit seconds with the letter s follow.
12h18
